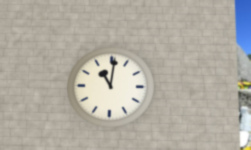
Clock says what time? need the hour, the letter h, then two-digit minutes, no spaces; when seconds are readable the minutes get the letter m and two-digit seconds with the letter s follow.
11h01
